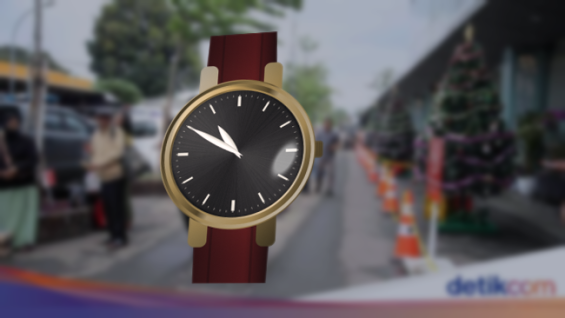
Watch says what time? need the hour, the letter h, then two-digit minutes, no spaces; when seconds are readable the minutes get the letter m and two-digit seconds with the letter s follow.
10h50
